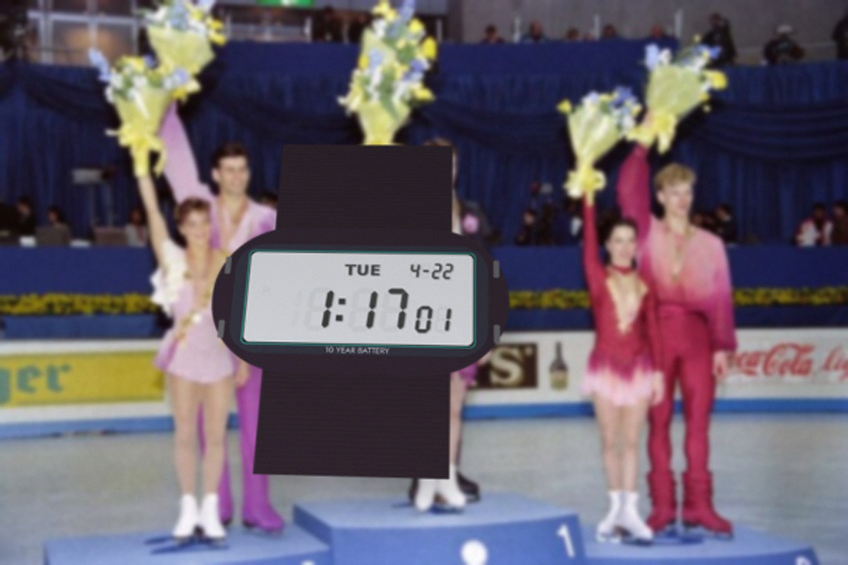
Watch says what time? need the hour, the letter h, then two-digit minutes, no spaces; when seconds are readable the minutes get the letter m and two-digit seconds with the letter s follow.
1h17m01s
